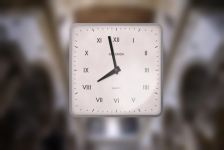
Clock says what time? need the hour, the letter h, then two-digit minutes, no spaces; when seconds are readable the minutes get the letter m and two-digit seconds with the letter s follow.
7h58
